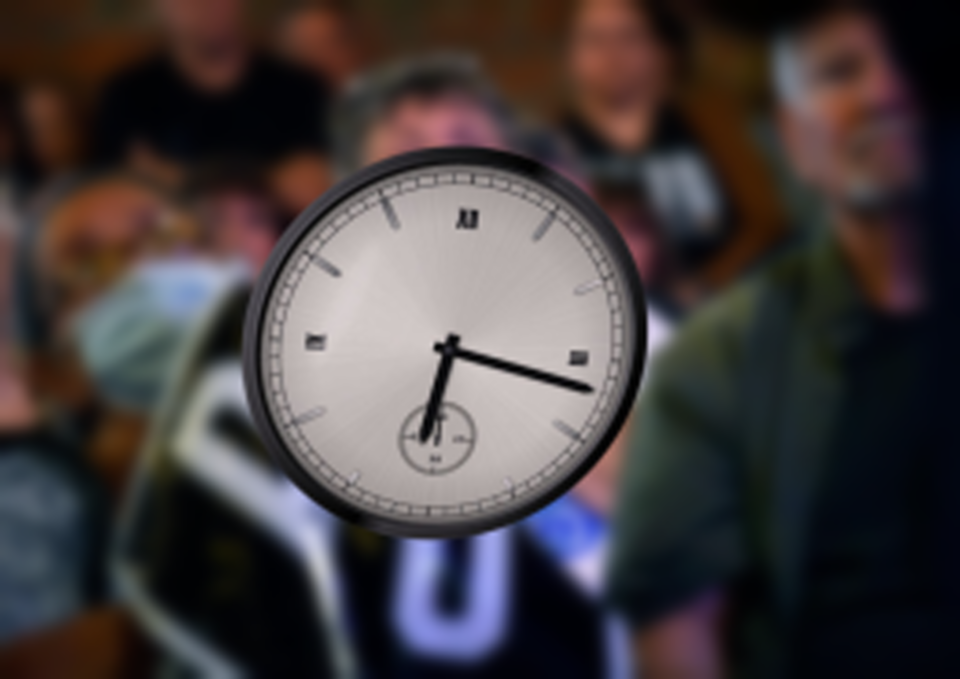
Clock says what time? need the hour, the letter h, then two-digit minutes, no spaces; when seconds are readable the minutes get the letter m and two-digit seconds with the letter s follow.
6h17
